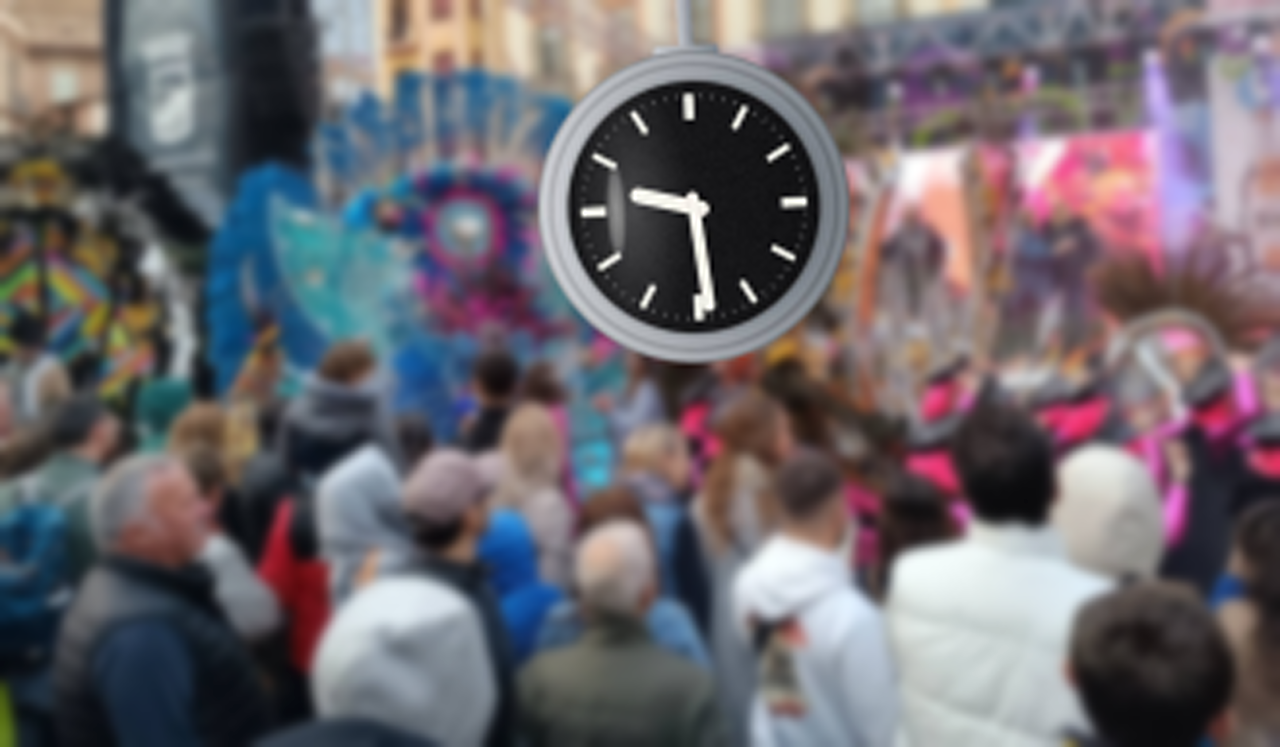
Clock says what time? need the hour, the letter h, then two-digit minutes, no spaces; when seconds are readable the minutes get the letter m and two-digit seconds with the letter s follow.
9h29
